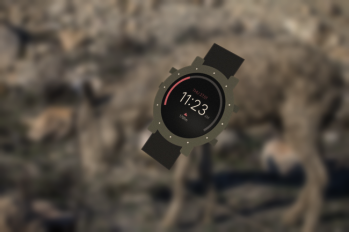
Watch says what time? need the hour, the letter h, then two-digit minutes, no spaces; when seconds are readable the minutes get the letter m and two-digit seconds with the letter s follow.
11h23
